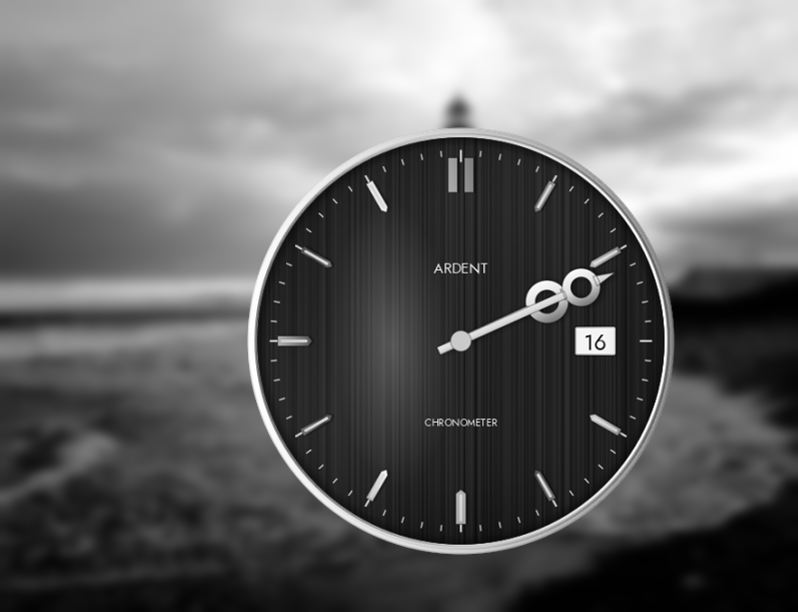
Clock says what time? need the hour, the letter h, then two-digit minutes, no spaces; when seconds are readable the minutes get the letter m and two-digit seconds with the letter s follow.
2h11
